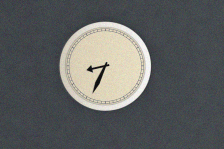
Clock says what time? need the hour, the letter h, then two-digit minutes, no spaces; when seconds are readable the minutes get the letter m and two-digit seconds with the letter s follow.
8h34
